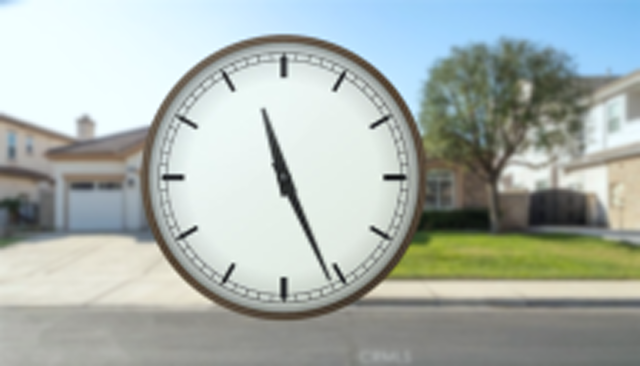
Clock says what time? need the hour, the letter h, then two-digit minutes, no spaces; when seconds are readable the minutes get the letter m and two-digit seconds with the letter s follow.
11h26
